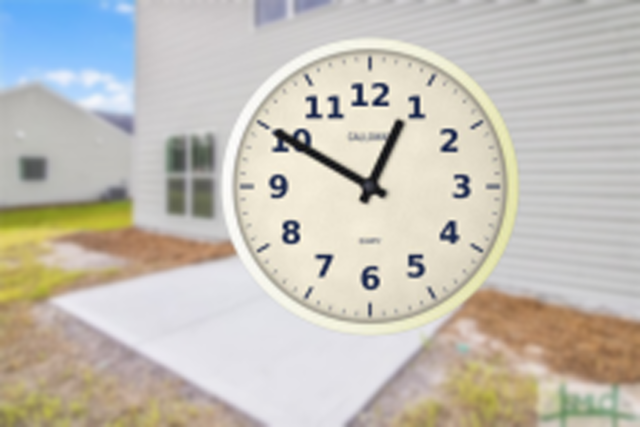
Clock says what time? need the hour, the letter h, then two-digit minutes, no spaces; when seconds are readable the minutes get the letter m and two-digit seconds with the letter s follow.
12h50
